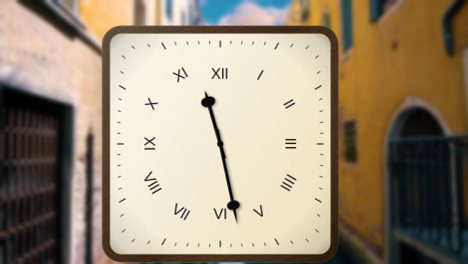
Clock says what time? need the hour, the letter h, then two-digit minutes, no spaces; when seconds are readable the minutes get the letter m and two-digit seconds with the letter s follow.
11h28
